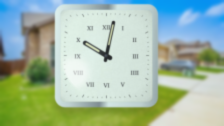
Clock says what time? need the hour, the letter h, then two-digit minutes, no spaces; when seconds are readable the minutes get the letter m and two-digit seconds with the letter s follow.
10h02
